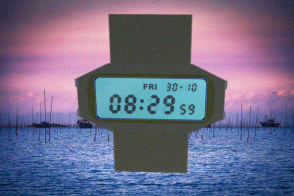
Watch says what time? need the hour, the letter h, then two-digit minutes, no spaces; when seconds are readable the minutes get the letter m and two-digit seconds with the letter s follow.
8h29m59s
